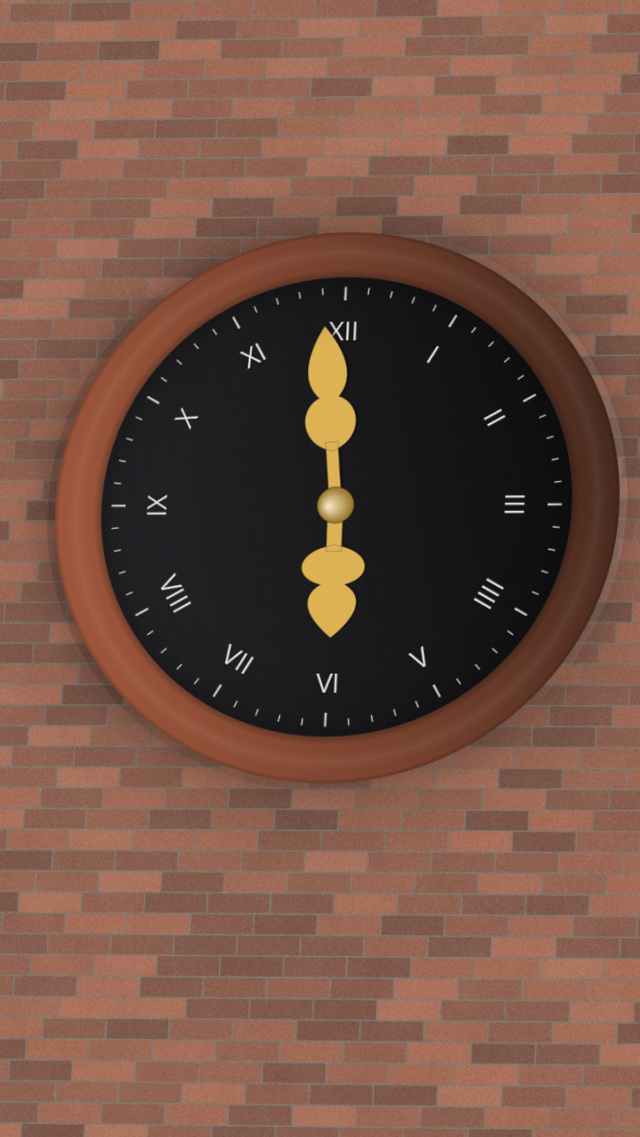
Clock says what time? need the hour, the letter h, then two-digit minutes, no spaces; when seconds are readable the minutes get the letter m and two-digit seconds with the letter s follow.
5h59
